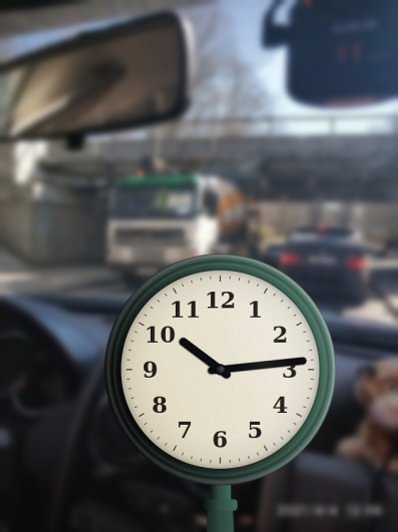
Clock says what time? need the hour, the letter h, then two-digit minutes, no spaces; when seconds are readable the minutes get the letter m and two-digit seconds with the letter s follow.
10h14
